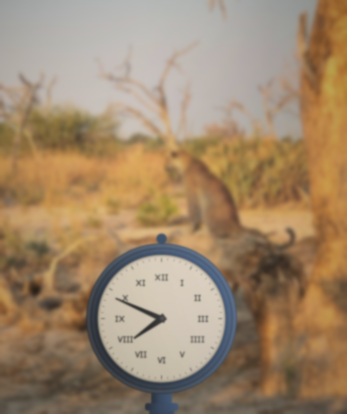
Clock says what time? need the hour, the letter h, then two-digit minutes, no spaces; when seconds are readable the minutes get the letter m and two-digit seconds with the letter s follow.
7h49
